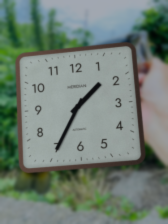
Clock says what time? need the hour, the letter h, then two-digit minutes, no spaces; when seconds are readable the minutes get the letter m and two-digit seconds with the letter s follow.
1h35
